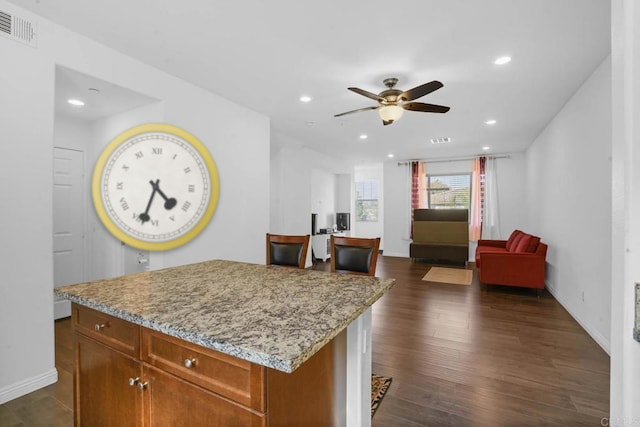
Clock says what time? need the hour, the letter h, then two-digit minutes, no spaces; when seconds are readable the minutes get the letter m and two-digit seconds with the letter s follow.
4h33
